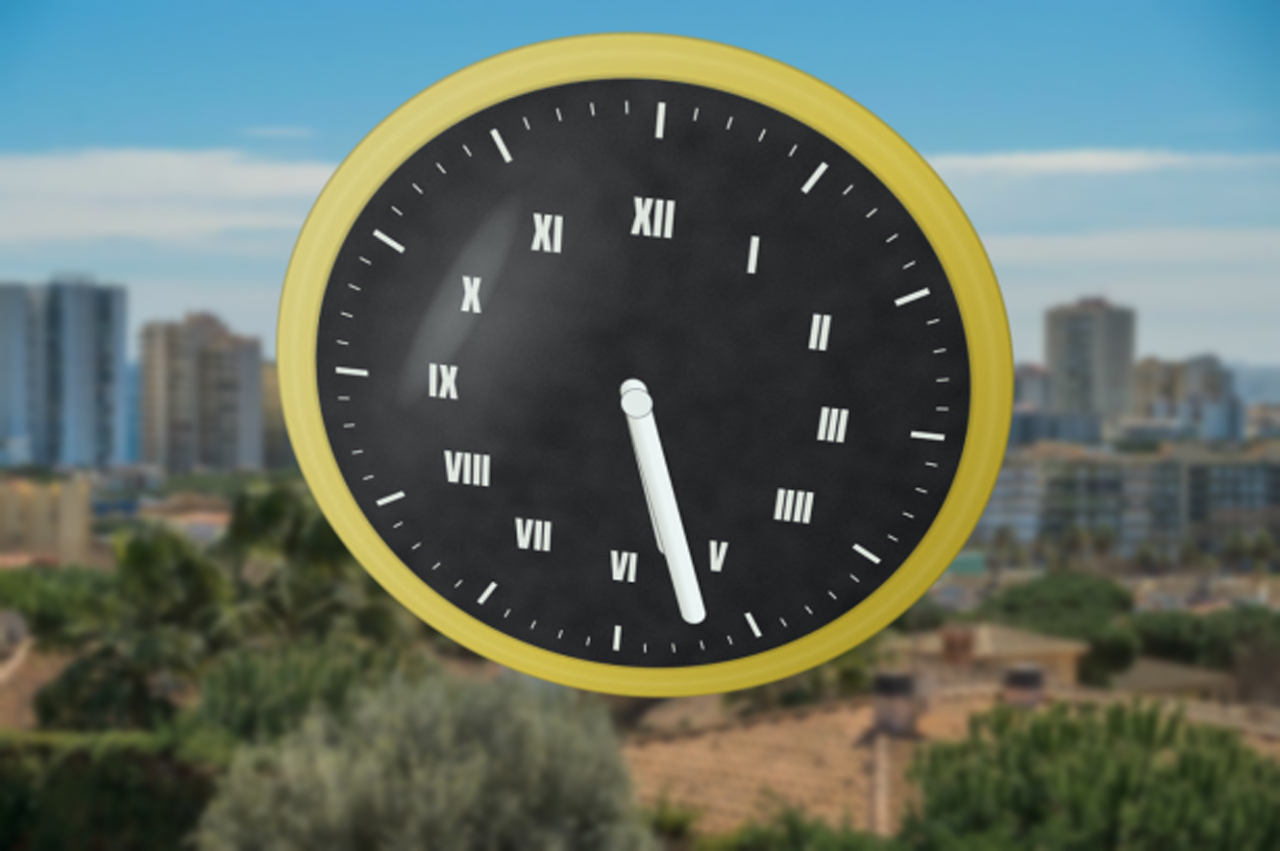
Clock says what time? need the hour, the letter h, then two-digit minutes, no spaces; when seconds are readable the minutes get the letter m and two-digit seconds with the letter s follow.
5h27
